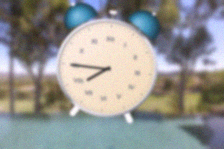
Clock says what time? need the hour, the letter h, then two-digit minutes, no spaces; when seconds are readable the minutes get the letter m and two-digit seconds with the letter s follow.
7h45
